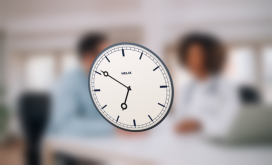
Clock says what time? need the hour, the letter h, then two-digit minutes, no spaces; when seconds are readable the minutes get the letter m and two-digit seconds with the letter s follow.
6h51
